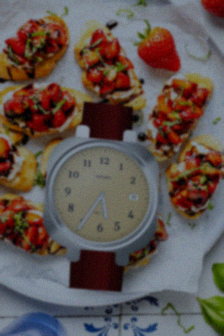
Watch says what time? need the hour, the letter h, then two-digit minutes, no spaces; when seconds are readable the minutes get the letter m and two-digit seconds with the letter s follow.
5h35
